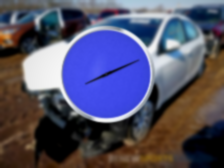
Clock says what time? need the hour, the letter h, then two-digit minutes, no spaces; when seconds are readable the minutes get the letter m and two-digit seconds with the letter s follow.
8h11
